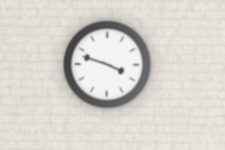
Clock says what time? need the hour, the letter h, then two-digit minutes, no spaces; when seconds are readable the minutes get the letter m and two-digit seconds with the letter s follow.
3h48
